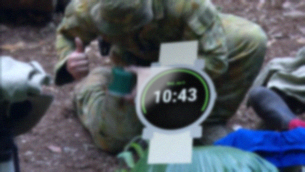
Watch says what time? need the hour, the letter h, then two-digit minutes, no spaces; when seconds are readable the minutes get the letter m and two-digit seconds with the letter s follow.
10h43
